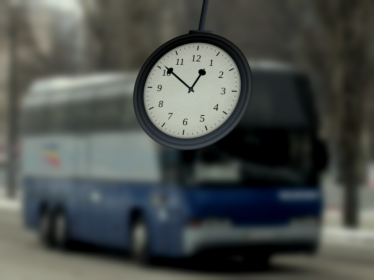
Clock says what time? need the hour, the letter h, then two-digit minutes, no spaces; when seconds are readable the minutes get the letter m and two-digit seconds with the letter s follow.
12h51
